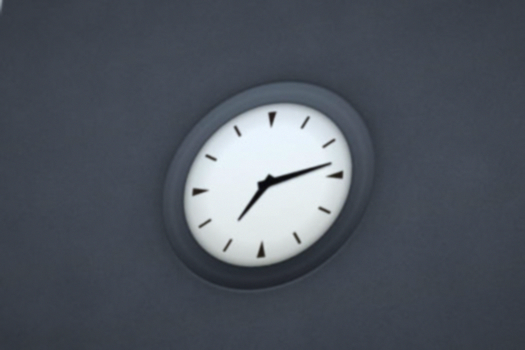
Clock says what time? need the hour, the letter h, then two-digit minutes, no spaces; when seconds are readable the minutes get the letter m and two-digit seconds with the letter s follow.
7h13
